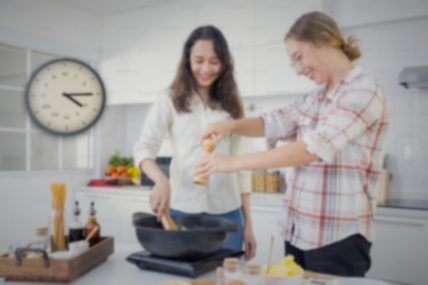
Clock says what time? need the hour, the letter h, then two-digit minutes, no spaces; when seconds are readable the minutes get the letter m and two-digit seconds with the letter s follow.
4h15
